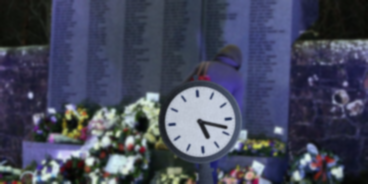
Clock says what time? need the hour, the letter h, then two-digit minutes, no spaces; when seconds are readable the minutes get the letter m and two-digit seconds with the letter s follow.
5h18
